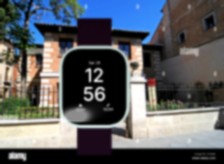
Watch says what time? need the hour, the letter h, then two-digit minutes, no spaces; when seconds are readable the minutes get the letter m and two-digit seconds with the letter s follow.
12h56
